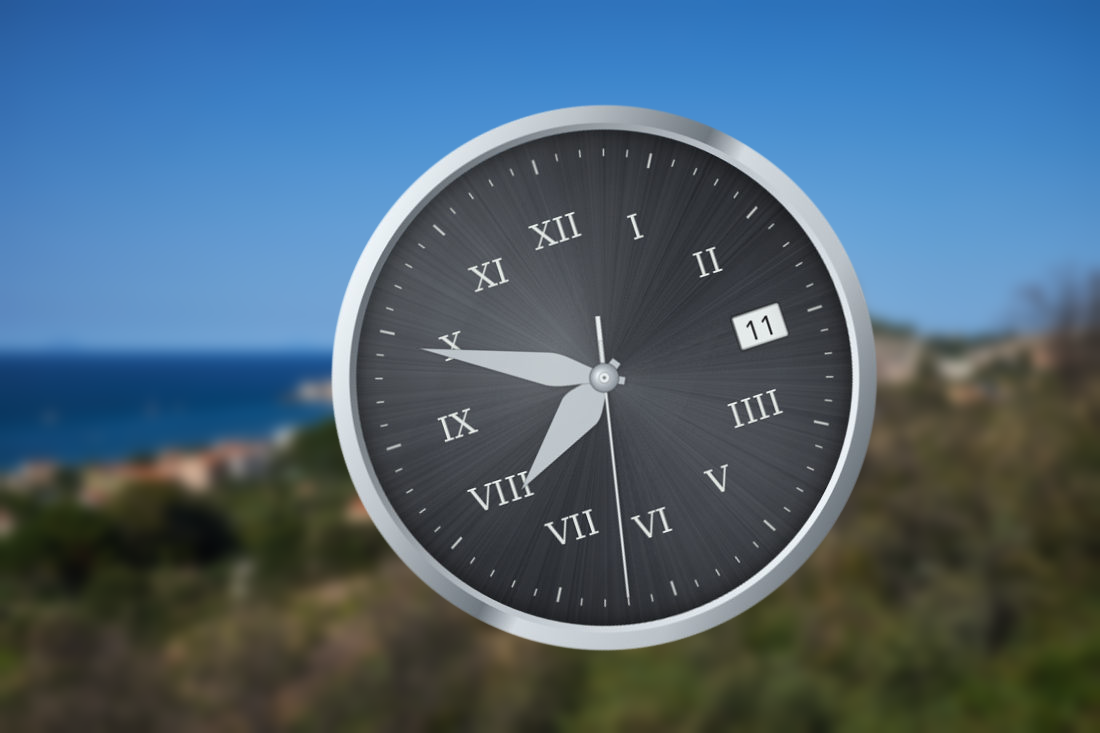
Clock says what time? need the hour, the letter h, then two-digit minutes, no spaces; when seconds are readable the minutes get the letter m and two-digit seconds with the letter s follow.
7h49m32s
